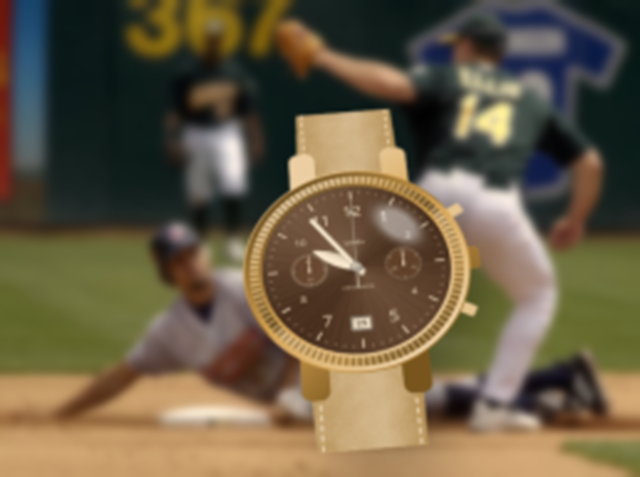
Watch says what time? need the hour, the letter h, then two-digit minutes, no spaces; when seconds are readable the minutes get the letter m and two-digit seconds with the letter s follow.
9h54
